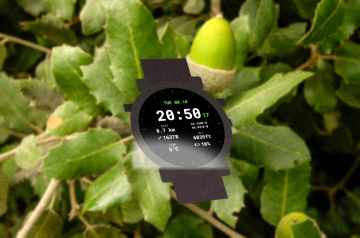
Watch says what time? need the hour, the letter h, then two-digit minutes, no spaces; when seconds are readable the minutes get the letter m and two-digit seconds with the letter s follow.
20h50
